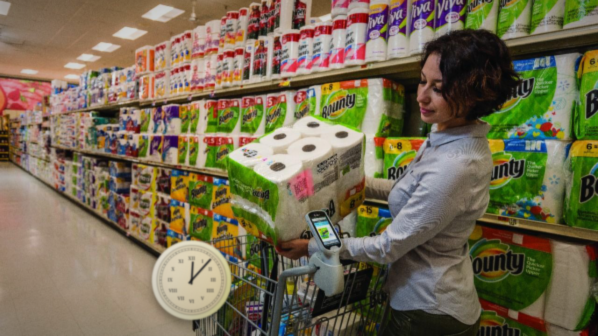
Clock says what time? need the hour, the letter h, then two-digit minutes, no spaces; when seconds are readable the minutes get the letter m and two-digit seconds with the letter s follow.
12h07
